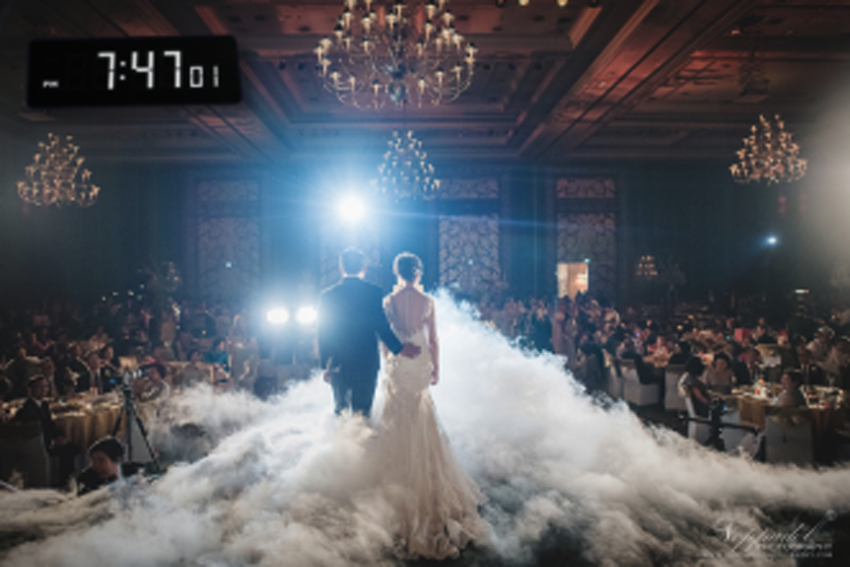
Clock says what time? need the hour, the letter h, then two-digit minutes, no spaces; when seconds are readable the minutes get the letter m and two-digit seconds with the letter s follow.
7h47m01s
